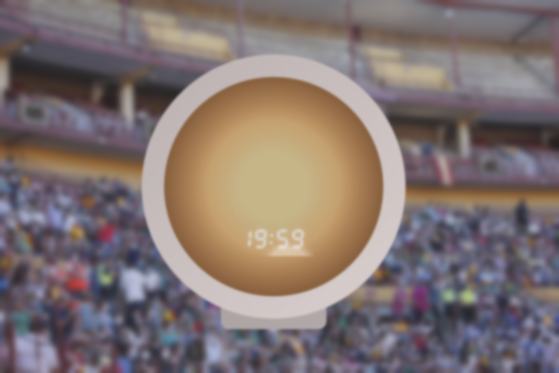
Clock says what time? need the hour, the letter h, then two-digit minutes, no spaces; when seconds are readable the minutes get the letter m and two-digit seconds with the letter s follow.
19h59
